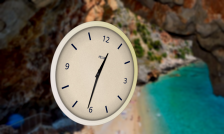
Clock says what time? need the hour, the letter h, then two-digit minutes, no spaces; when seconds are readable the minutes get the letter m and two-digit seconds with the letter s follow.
12h31
